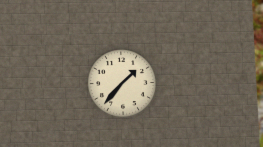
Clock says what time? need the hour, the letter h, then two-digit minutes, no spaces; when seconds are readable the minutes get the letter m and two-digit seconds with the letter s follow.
1h37
